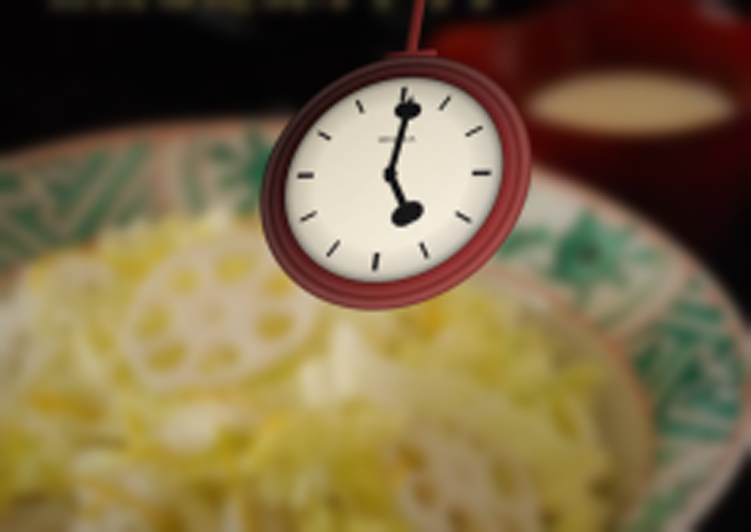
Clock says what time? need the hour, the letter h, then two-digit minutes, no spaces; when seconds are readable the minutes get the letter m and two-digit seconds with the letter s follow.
5h01
